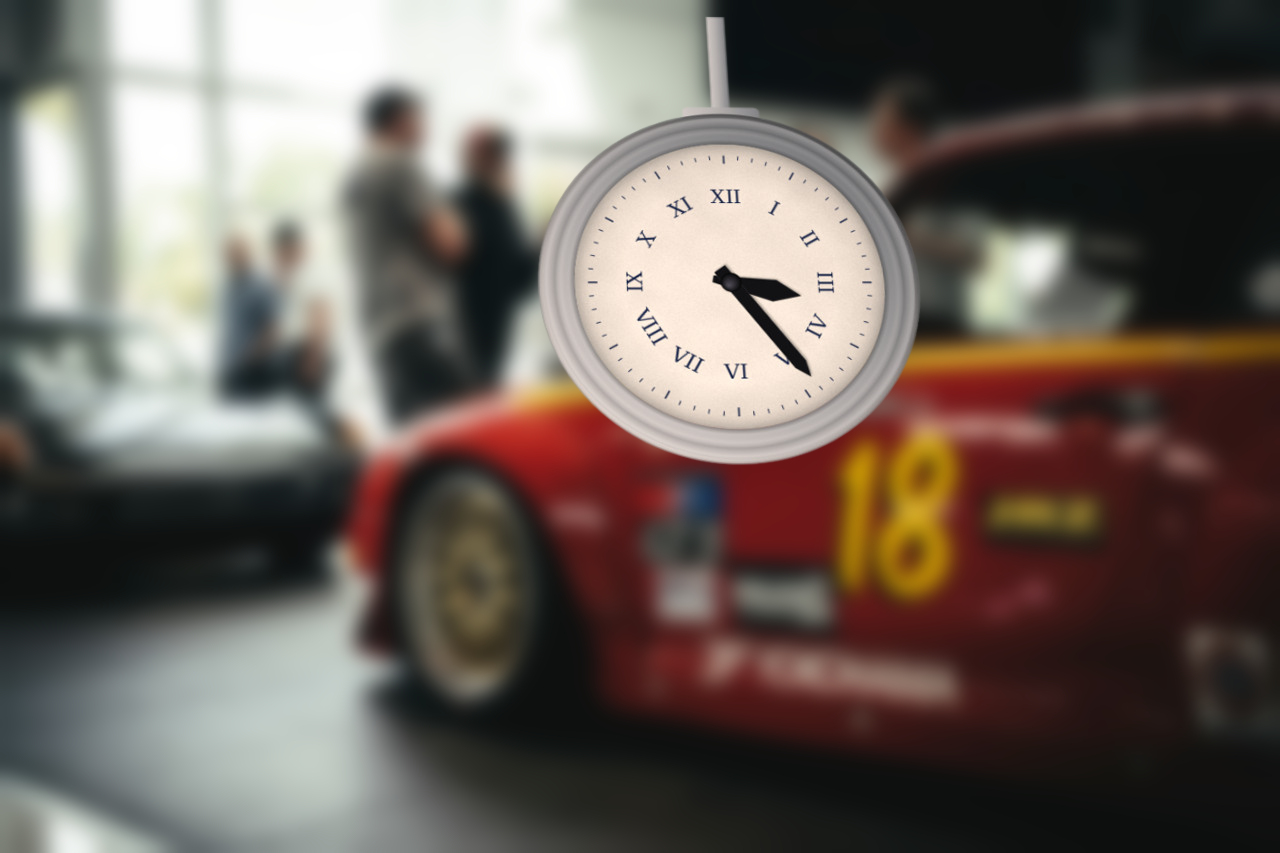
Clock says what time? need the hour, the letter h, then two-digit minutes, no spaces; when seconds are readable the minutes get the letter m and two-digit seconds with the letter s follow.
3h24
